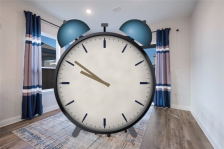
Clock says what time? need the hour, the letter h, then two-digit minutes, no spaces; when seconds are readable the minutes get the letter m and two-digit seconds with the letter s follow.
9h51
